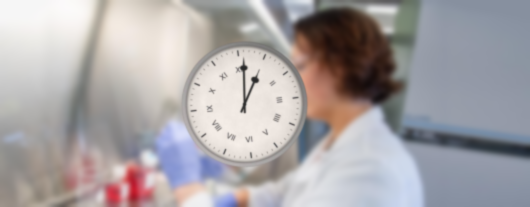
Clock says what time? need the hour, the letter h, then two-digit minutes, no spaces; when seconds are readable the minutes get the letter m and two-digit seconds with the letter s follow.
1h01
